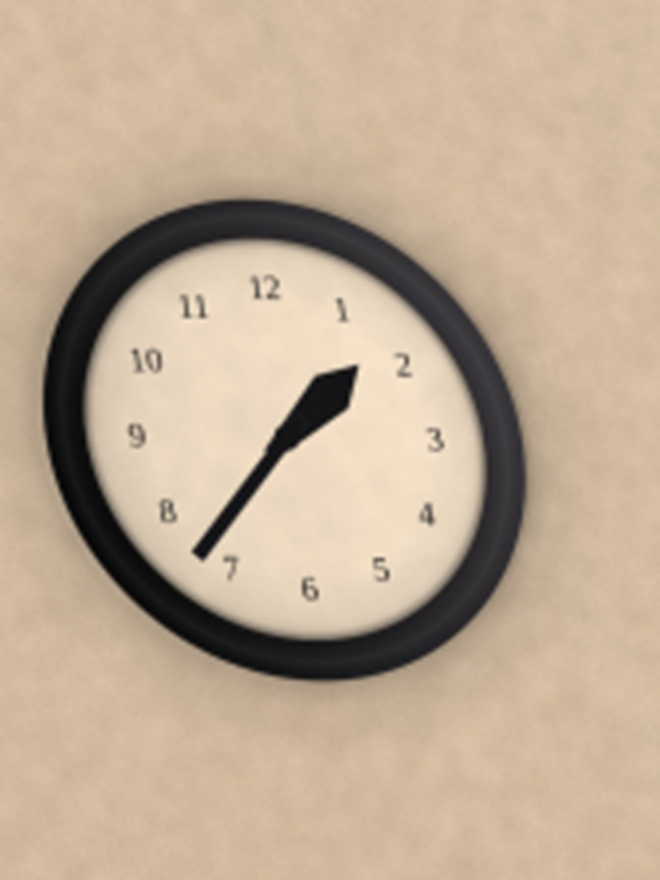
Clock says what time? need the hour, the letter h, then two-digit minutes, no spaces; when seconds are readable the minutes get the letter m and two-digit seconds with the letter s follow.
1h37
